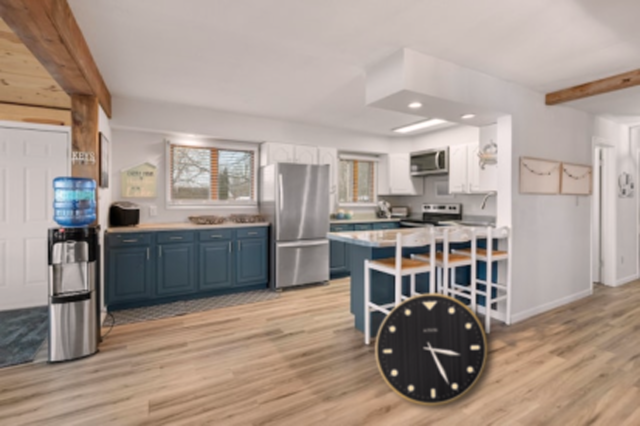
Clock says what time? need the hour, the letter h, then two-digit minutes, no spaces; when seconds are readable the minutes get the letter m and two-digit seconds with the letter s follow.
3h26
